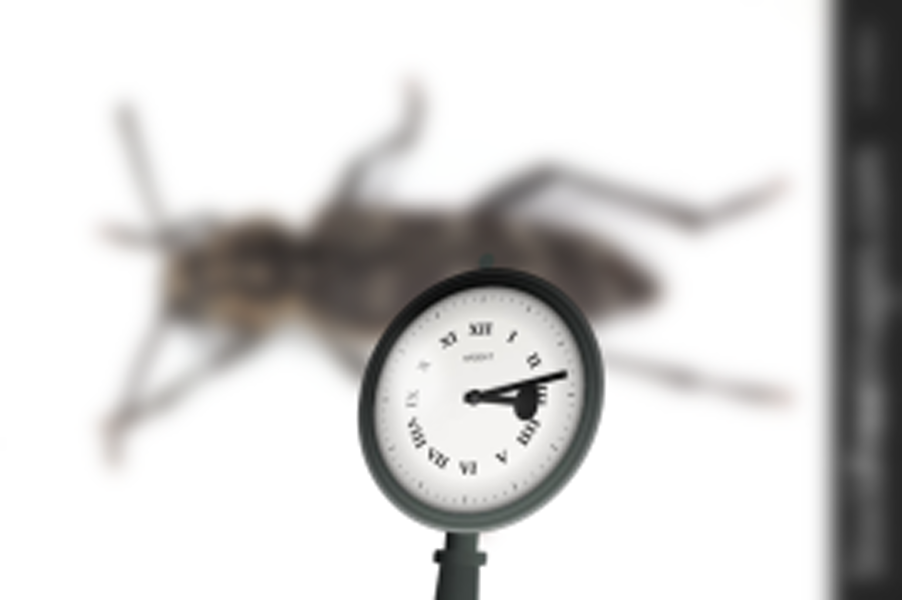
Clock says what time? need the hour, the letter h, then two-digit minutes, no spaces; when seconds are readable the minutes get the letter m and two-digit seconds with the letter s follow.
3h13
